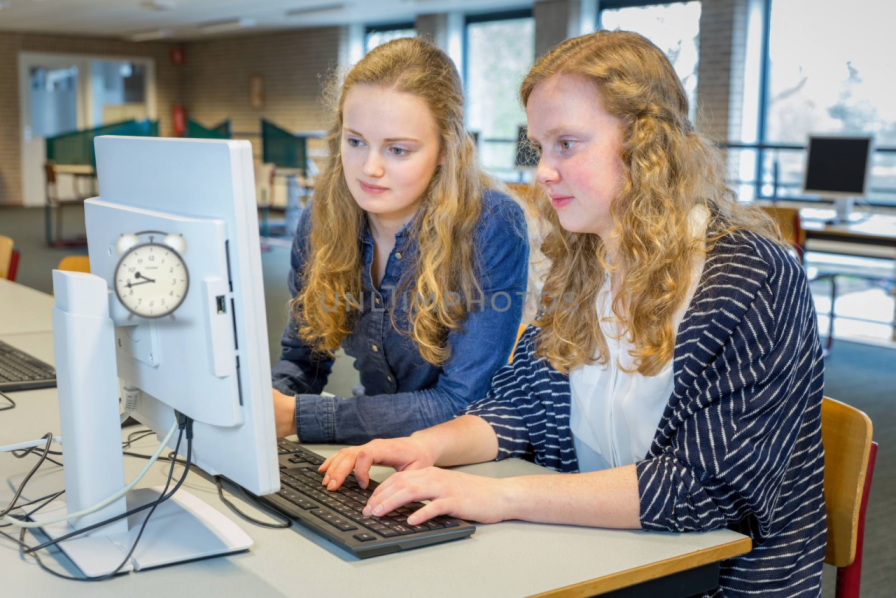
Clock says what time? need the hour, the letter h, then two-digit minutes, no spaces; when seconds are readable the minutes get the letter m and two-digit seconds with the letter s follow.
9h43
